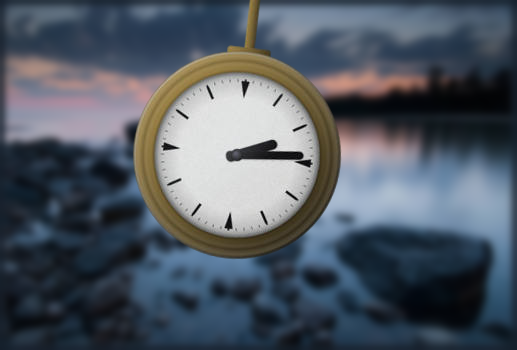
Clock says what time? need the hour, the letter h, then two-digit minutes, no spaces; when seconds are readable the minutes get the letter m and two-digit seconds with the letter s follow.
2h14
